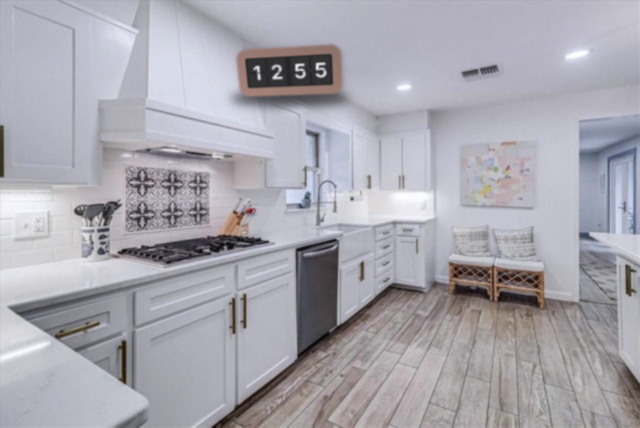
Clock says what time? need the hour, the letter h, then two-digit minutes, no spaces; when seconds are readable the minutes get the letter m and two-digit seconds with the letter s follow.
12h55
